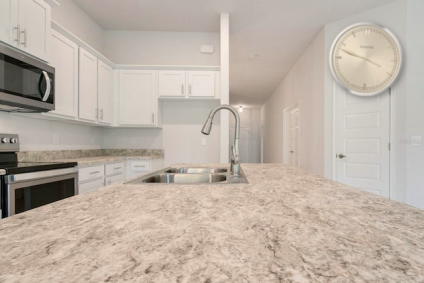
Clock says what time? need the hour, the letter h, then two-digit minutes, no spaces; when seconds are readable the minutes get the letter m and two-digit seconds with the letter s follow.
3h48
